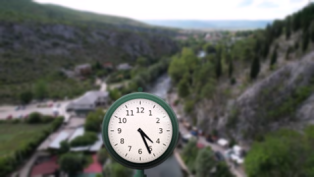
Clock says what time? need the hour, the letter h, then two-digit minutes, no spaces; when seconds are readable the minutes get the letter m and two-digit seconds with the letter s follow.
4h26
